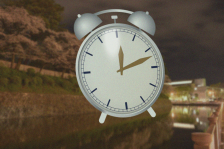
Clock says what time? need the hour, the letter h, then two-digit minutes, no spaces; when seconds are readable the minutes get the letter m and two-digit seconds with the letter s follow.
12h12
